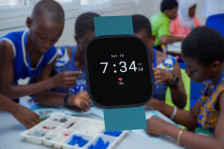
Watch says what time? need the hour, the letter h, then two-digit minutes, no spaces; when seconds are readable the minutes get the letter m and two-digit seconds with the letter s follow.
7h34
